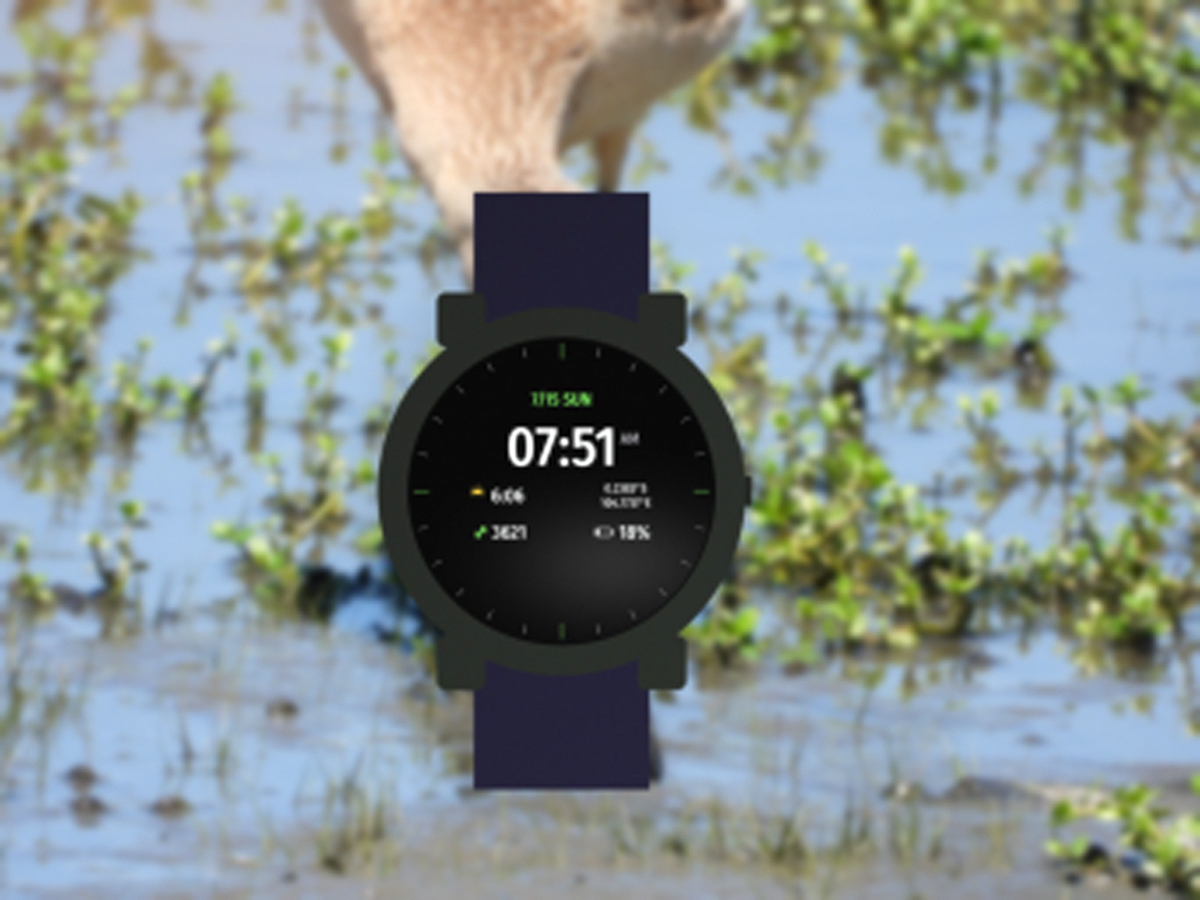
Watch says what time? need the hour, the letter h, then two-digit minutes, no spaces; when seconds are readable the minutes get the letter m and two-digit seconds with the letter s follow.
7h51
